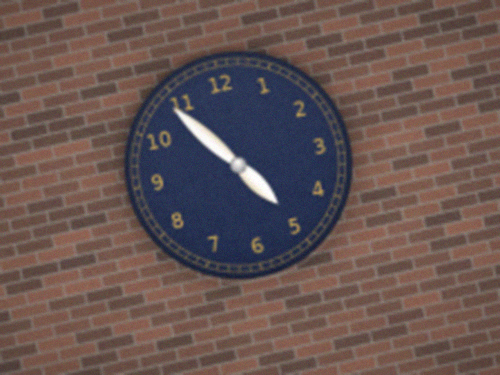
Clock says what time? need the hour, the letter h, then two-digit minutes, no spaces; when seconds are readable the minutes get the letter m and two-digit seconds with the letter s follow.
4h54
